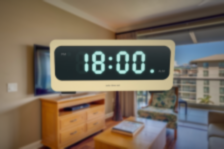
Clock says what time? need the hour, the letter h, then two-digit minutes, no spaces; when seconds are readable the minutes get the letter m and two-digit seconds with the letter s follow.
18h00
